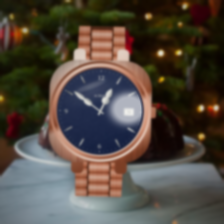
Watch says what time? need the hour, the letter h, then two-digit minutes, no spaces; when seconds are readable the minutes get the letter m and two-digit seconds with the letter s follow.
12h51
